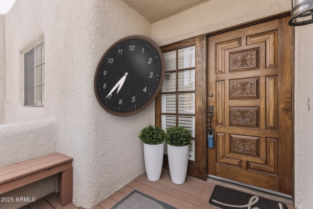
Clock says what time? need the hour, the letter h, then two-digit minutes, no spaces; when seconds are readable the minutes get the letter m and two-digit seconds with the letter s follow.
6h36
